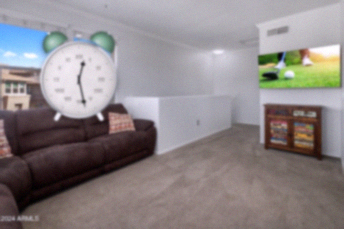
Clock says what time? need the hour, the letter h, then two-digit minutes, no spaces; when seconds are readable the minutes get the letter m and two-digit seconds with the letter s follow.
12h28
